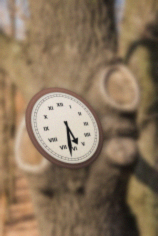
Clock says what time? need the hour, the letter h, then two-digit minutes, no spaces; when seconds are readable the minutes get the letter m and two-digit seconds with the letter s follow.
5h32
